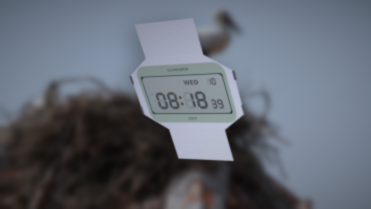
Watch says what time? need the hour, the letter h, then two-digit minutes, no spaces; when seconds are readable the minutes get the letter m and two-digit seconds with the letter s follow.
8h18
